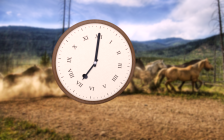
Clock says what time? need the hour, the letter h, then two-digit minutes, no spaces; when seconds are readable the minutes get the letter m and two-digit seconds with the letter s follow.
7h00
